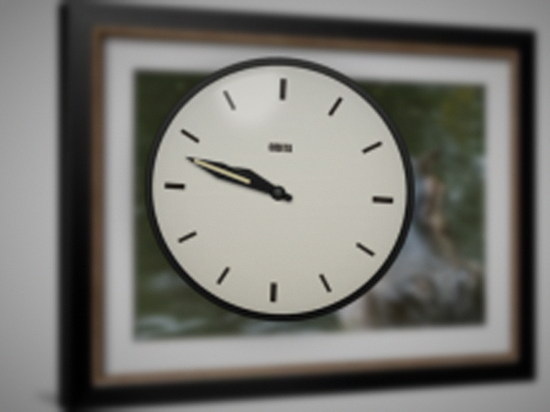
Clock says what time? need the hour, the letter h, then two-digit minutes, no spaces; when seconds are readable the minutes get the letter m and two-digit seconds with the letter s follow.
9h48
